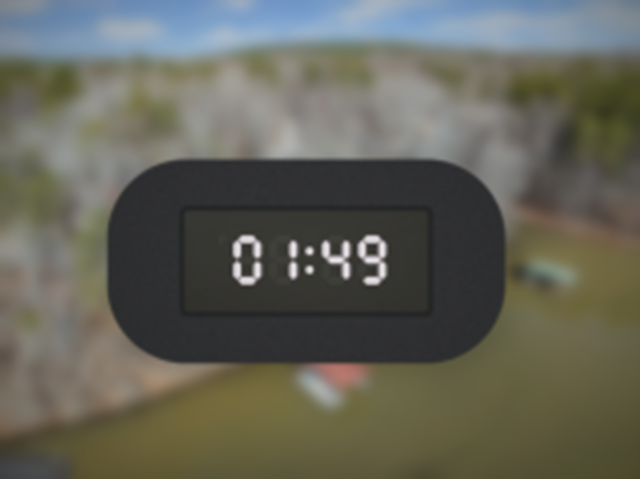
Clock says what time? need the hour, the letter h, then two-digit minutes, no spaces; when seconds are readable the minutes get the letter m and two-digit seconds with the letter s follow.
1h49
